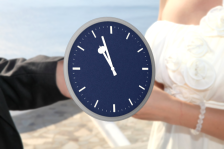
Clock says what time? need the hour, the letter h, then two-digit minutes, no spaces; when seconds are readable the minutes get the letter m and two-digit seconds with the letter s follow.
10h57
